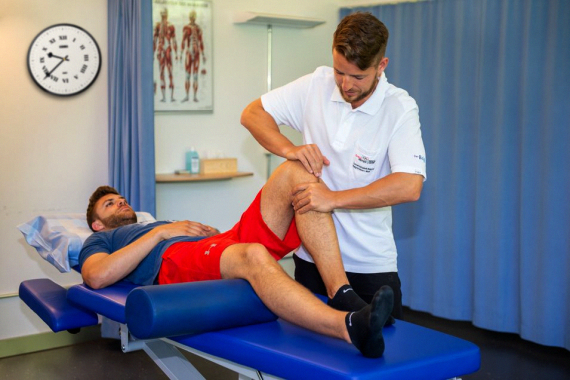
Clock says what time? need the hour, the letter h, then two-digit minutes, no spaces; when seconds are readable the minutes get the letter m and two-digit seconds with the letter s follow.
9h38
